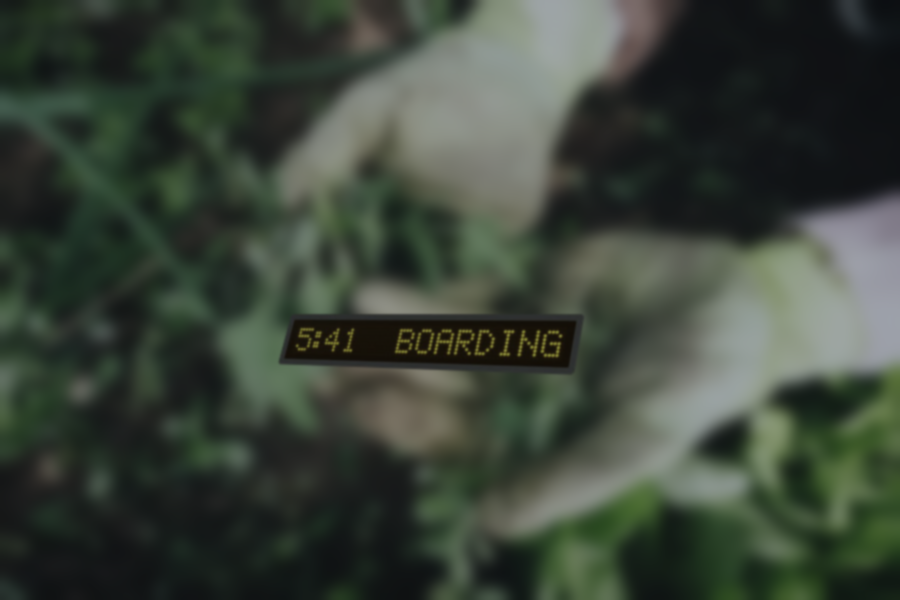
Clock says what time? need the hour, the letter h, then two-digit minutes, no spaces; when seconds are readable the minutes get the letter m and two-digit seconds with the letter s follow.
5h41
